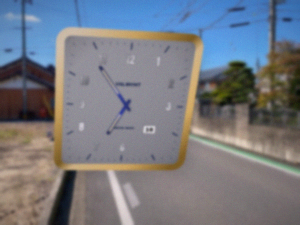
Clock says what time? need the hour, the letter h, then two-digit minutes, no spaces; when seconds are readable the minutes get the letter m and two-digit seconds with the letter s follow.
6h54
